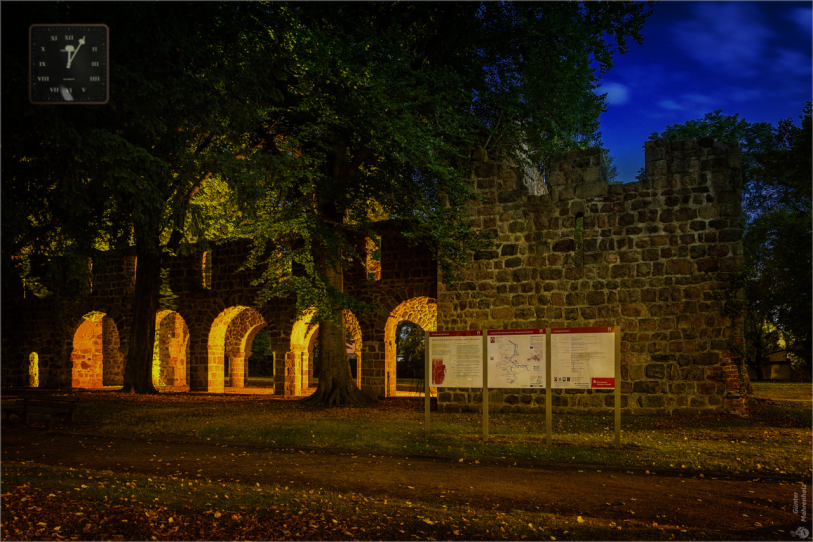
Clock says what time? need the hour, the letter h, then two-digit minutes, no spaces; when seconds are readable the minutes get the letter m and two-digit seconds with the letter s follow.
12h05
